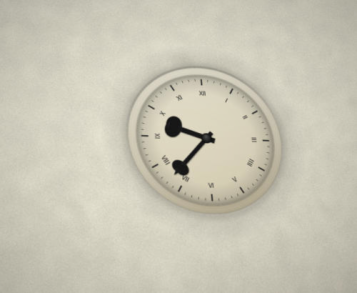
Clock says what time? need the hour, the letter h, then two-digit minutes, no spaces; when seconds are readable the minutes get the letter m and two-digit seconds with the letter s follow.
9h37
